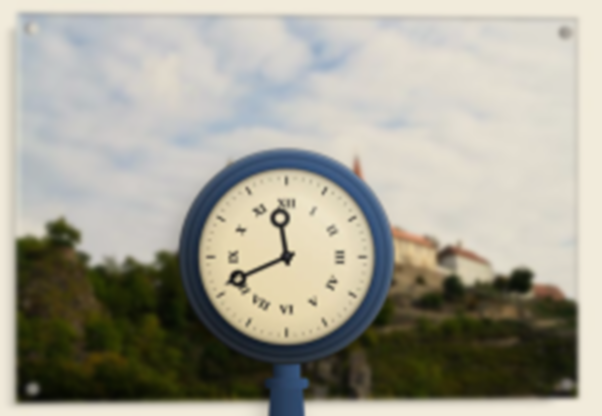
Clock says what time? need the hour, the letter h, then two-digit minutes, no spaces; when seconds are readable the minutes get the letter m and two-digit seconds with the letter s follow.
11h41
